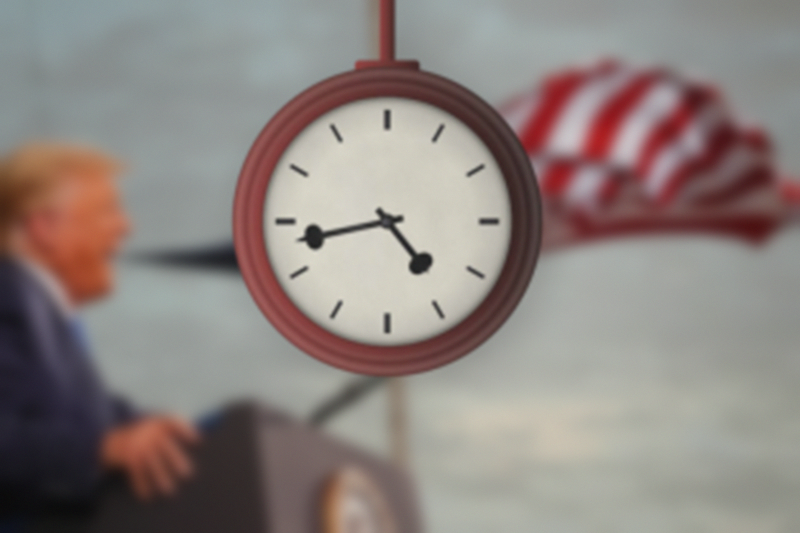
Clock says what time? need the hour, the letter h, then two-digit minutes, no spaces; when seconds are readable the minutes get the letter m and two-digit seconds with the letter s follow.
4h43
